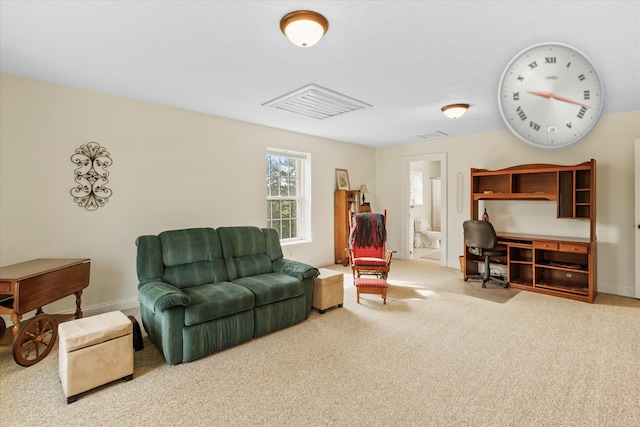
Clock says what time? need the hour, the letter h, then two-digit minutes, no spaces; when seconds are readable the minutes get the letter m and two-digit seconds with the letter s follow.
9h18
